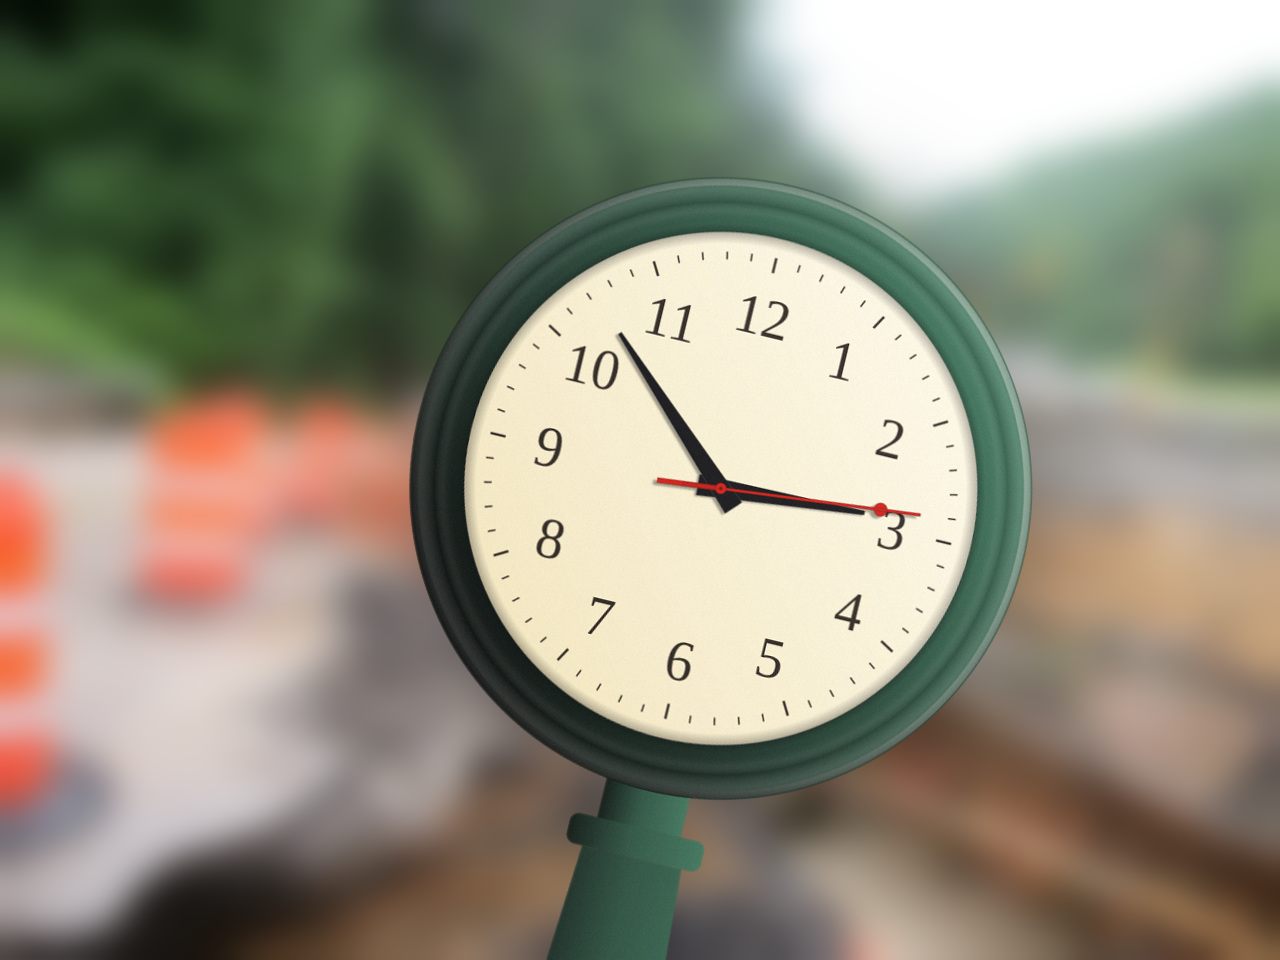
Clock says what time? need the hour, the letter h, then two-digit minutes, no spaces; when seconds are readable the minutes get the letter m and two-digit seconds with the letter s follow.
2h52m14s
